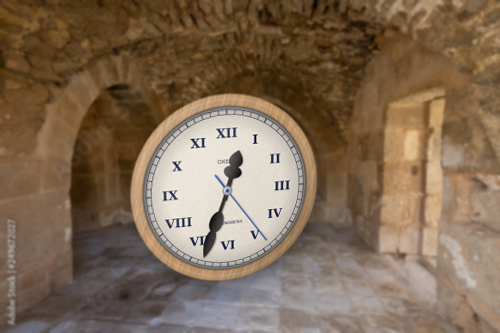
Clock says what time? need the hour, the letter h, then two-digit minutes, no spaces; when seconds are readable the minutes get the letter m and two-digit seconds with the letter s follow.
12h33m24s
